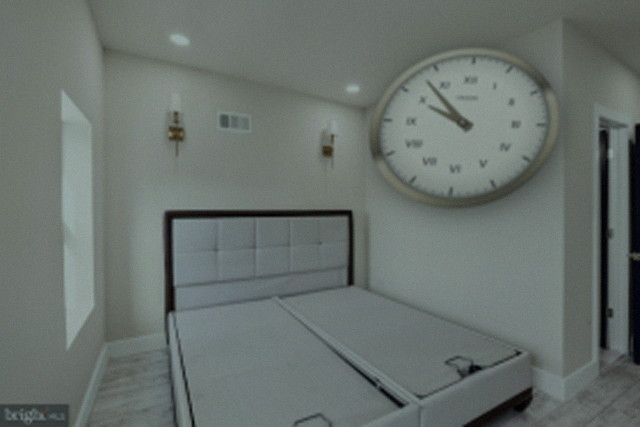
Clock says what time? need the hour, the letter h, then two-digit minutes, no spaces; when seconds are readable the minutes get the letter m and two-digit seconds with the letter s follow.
9h53
